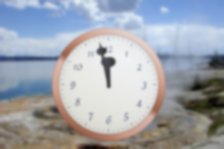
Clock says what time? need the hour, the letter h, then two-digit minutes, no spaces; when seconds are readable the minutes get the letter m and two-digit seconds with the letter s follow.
11h58
